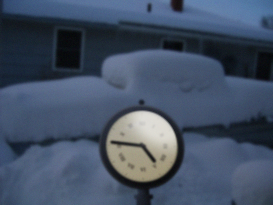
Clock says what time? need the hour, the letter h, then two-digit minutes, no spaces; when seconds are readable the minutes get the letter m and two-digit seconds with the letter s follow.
4h46
